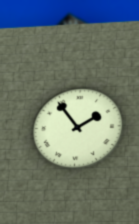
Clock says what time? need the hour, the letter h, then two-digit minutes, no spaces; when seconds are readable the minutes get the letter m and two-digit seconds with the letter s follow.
1h54
